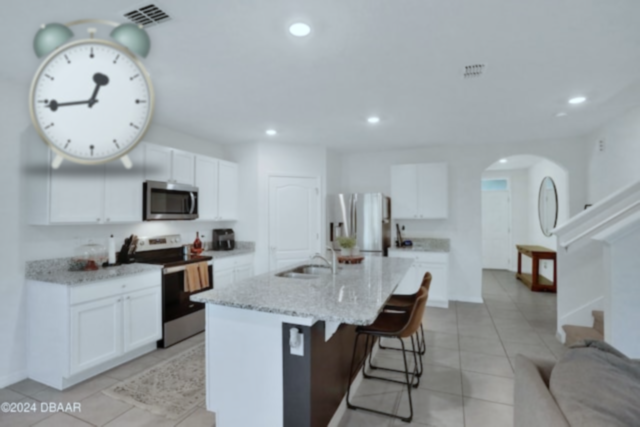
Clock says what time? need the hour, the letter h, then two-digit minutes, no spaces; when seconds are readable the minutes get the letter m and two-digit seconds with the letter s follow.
12h44
